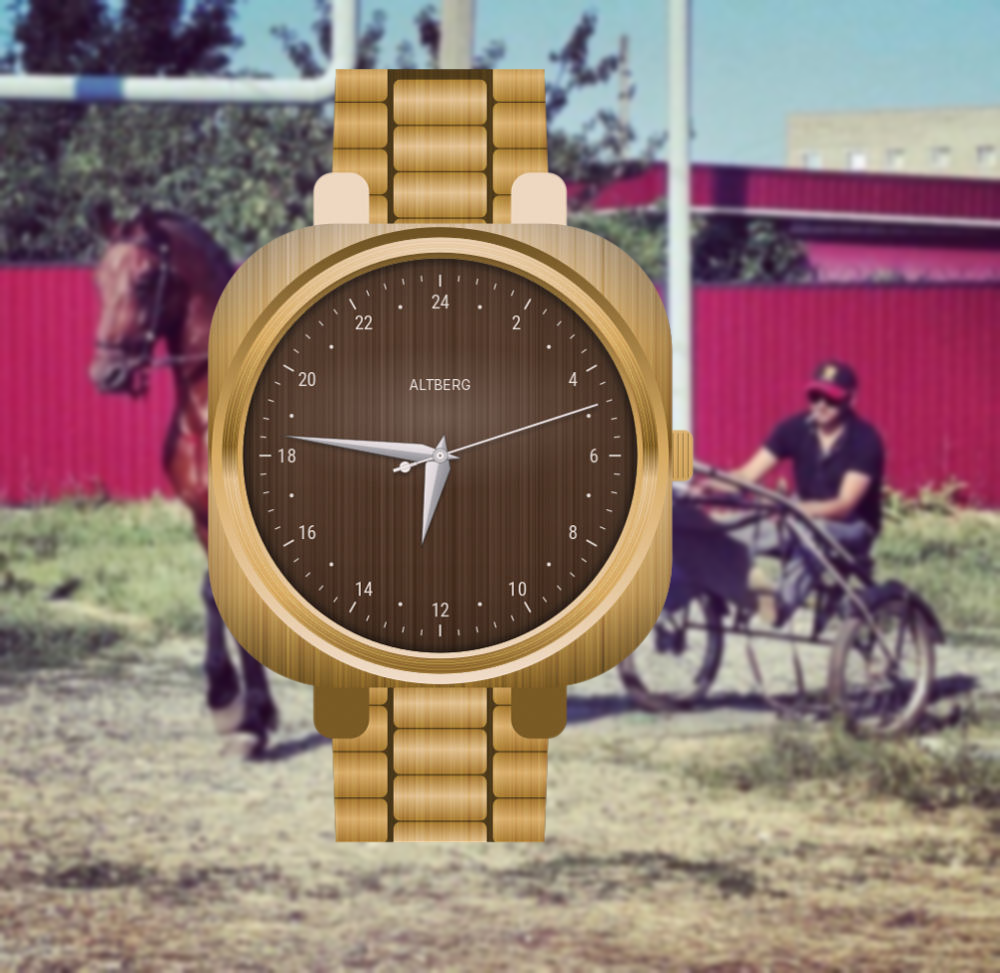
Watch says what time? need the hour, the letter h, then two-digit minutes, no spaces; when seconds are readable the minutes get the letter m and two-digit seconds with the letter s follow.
12h46m12s
